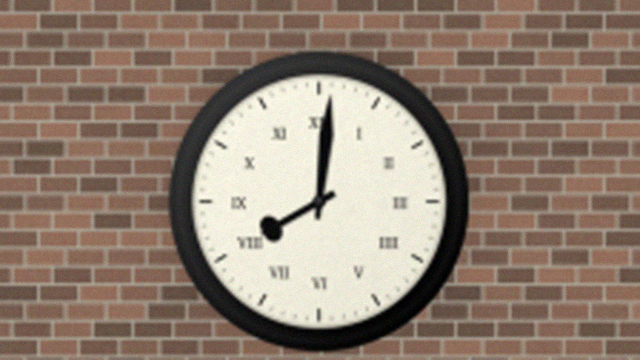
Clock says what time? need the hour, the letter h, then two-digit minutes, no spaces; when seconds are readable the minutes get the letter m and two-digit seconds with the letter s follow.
8h01
